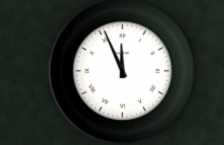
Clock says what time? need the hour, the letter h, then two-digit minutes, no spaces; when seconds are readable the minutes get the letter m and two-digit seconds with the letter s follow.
11h56
